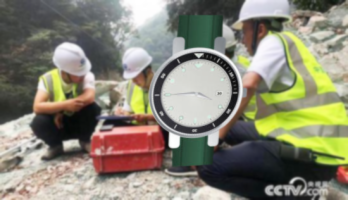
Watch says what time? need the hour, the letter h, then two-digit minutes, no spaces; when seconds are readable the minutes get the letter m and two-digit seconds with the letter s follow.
3h45
